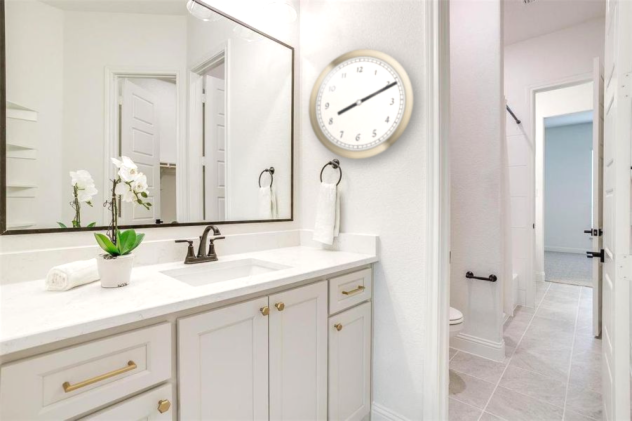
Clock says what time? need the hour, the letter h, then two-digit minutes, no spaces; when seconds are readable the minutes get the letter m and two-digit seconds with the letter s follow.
8h11
